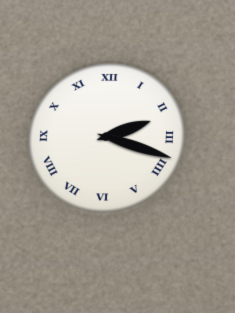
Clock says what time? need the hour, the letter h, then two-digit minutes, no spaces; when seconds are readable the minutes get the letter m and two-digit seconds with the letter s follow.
2h18
